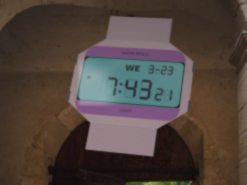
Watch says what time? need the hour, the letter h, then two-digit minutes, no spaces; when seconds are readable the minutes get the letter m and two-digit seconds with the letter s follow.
7h43m21s
